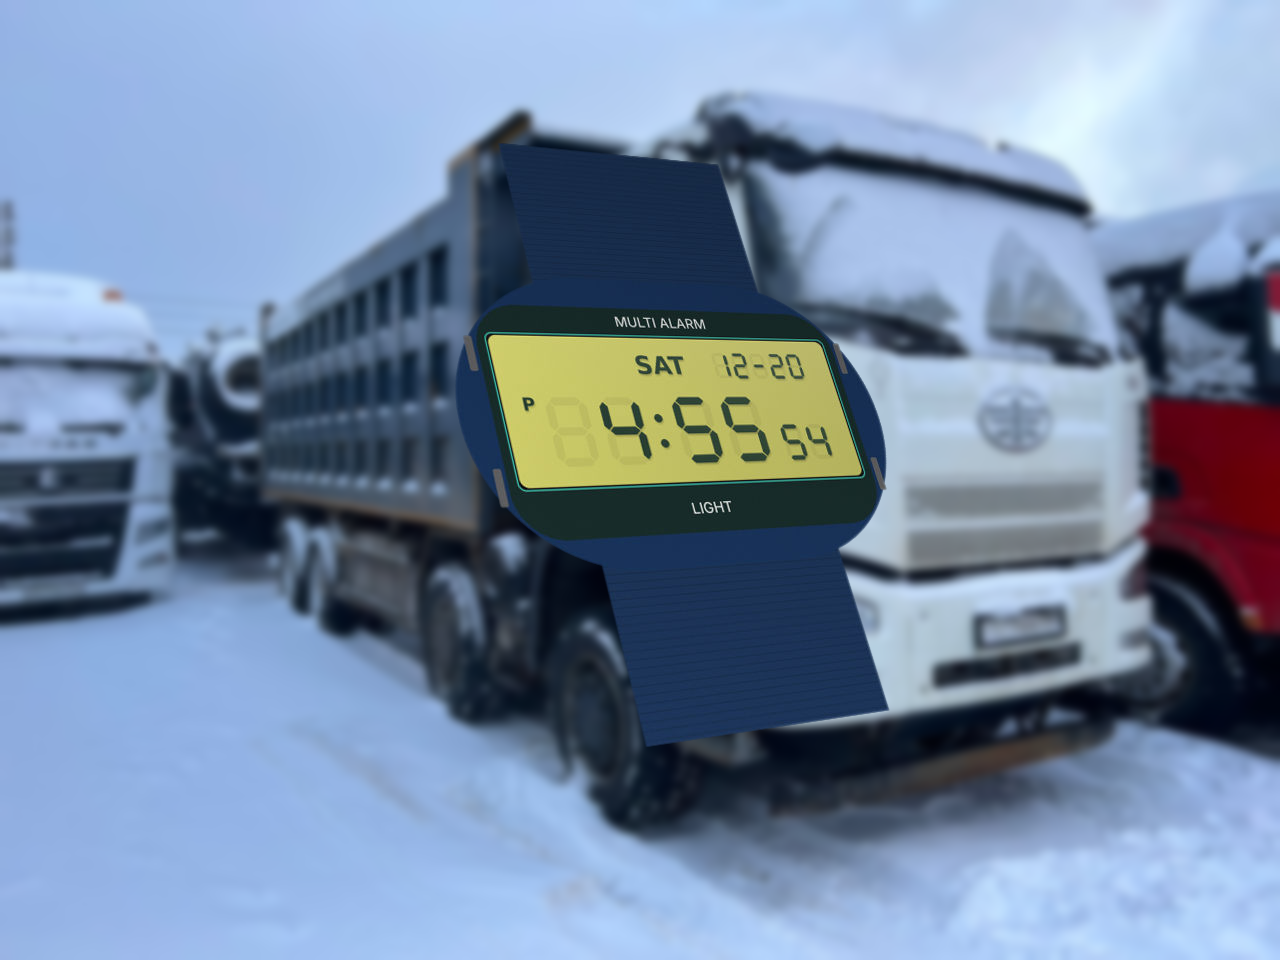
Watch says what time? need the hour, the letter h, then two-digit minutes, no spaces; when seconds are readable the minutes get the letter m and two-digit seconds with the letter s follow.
4h55m54s
